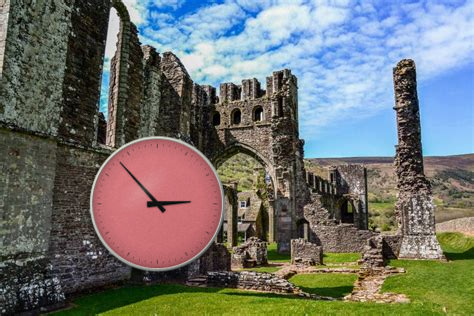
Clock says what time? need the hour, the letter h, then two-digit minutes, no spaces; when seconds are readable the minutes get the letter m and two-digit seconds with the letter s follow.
2h53
